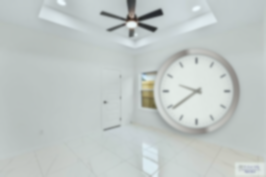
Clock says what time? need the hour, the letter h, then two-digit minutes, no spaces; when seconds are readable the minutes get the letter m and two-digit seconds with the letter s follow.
9h39
